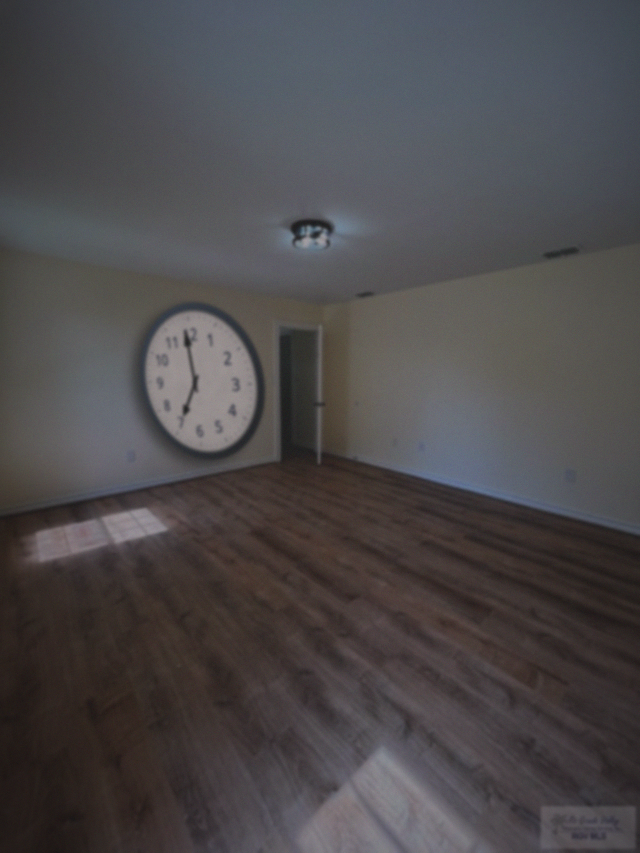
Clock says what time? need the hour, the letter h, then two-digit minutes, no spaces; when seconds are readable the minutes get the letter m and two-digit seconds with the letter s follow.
6h59
